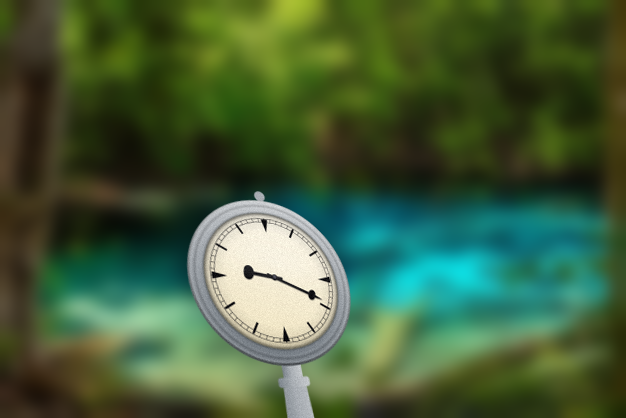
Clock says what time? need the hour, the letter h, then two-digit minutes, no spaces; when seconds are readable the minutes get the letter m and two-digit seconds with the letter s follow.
9h19
